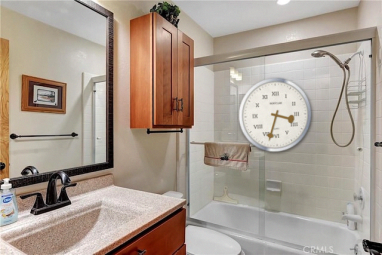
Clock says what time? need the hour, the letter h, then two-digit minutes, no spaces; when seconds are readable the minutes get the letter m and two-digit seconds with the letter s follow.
3h33
